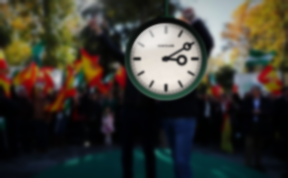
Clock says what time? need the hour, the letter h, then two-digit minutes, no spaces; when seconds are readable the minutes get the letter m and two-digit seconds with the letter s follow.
3h10
